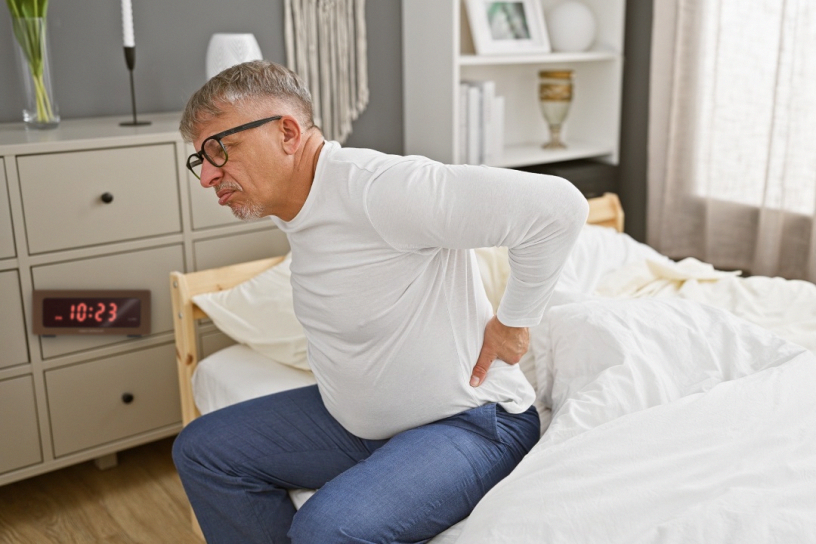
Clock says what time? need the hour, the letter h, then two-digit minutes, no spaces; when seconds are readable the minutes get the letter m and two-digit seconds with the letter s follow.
10h23
